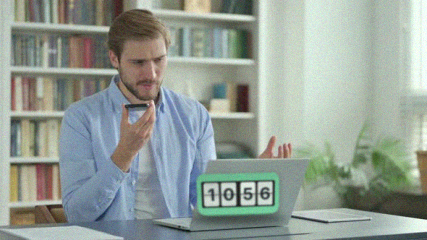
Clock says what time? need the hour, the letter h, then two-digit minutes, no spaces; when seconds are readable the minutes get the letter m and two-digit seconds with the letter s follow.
10h56
